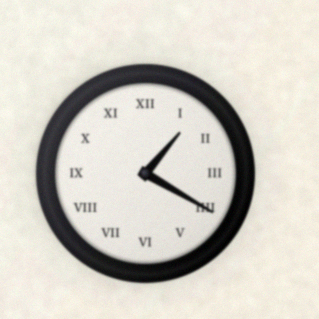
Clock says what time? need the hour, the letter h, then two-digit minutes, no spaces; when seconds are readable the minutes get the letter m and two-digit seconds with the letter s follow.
1h20
